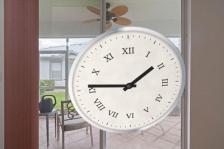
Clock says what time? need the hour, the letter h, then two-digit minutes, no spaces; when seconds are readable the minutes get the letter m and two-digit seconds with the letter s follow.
1h46
